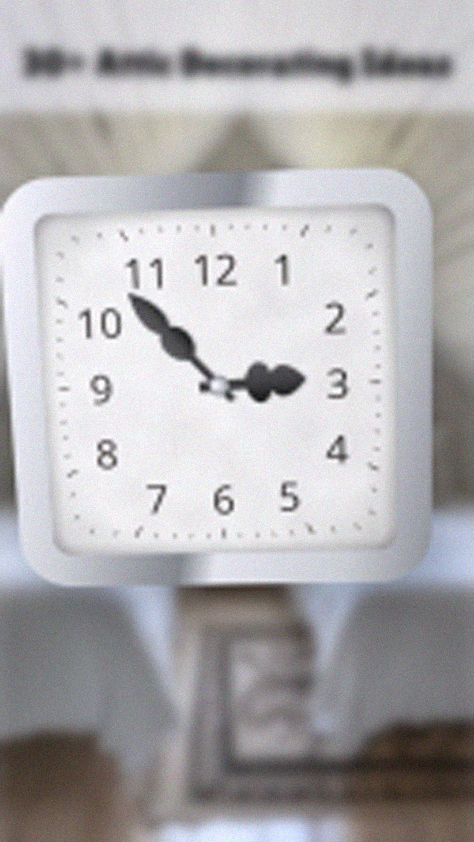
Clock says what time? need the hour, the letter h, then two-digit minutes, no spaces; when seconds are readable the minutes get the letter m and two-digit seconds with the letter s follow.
2h53
